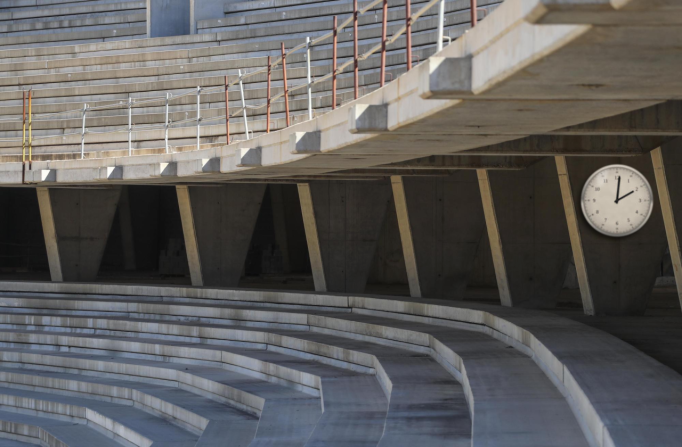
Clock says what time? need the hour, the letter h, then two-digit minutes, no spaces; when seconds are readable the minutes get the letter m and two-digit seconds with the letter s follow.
2h01
